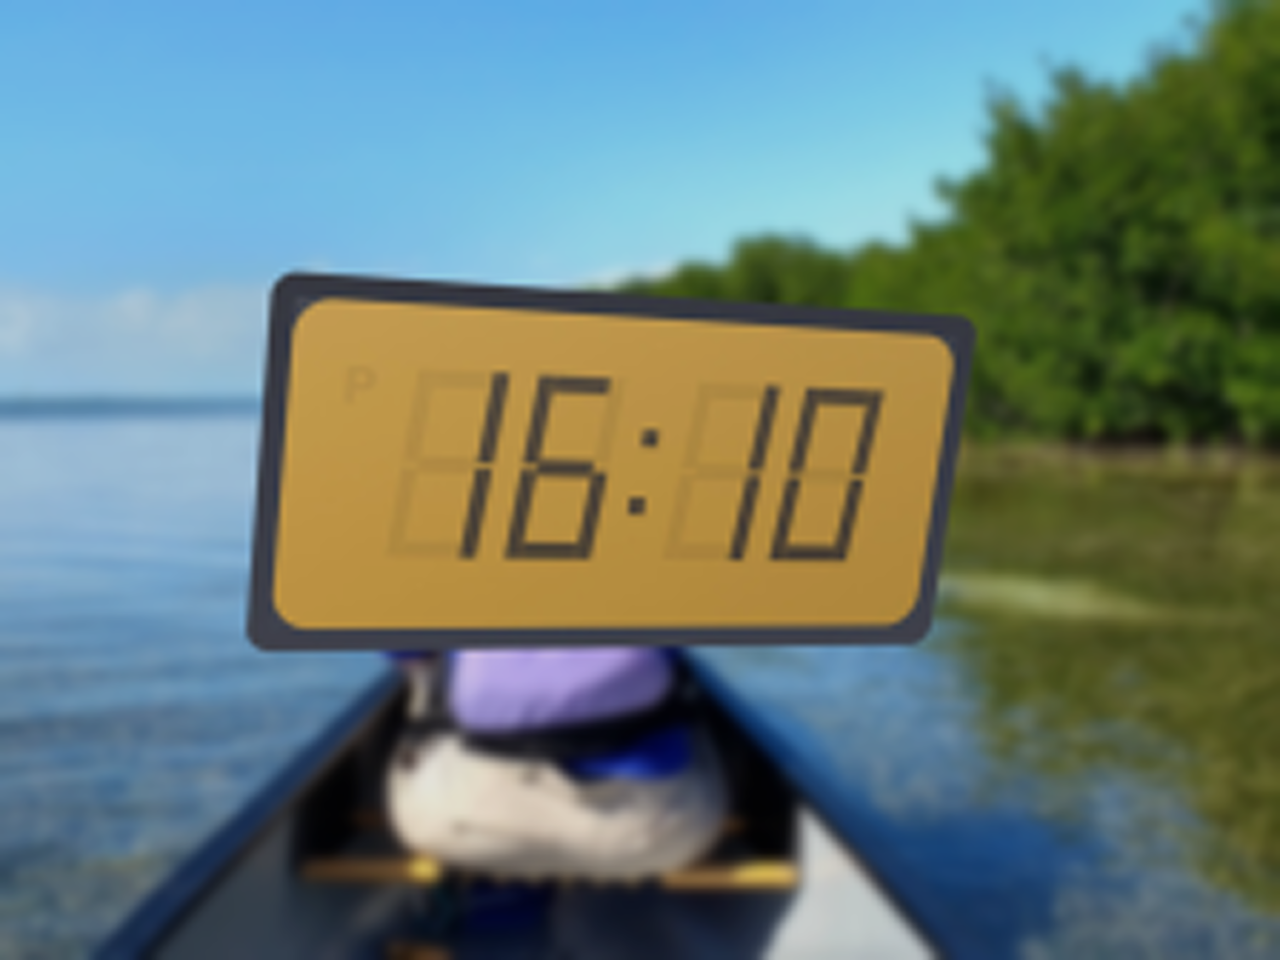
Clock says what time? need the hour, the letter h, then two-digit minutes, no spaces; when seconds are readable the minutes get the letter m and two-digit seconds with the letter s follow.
16h10
